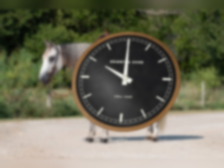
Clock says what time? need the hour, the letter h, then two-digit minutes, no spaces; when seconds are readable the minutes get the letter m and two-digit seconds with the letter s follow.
10h00
